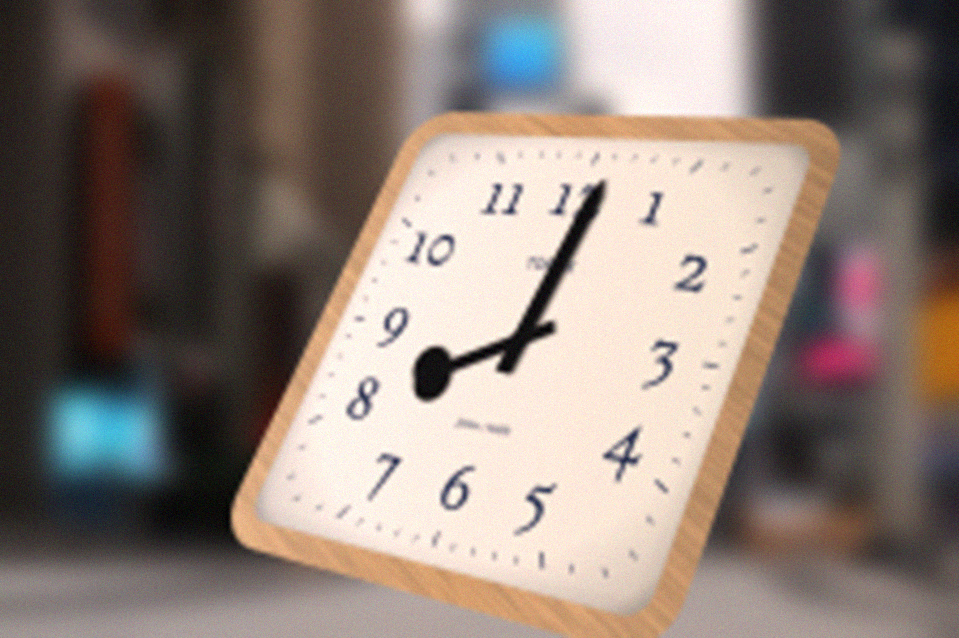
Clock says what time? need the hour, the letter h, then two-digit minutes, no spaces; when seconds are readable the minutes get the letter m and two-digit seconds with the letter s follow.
8h01
